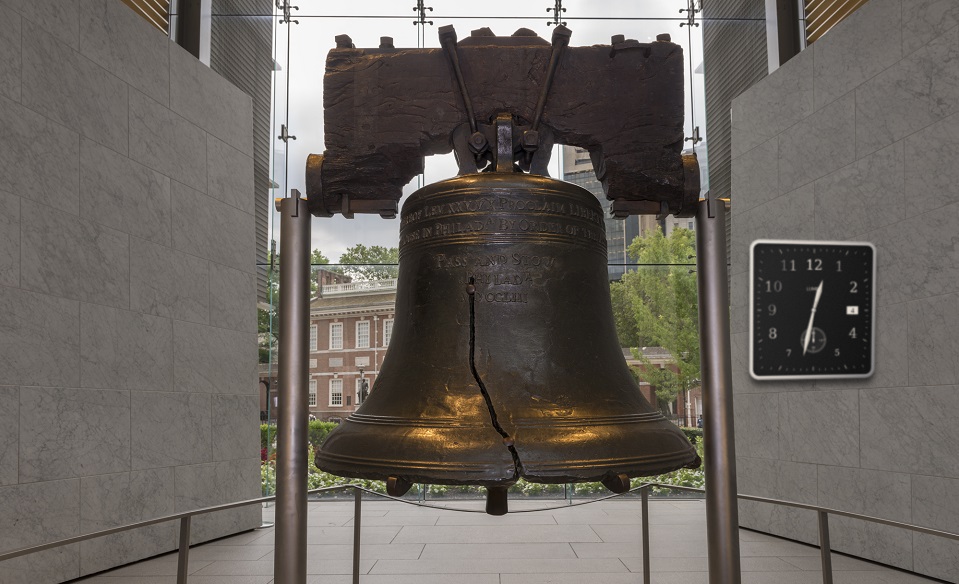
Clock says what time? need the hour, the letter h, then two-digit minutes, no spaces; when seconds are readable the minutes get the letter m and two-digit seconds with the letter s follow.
12h32
